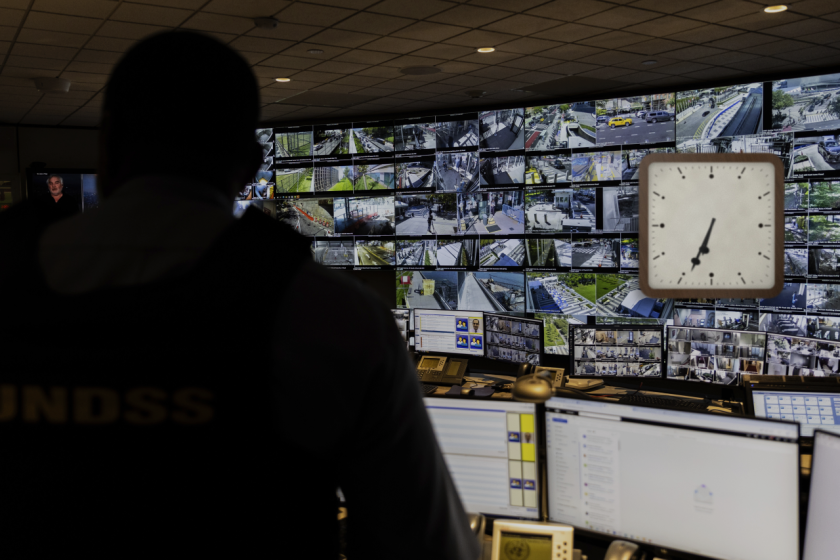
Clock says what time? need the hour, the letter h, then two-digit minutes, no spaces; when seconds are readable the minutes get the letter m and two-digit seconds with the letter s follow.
6h34
